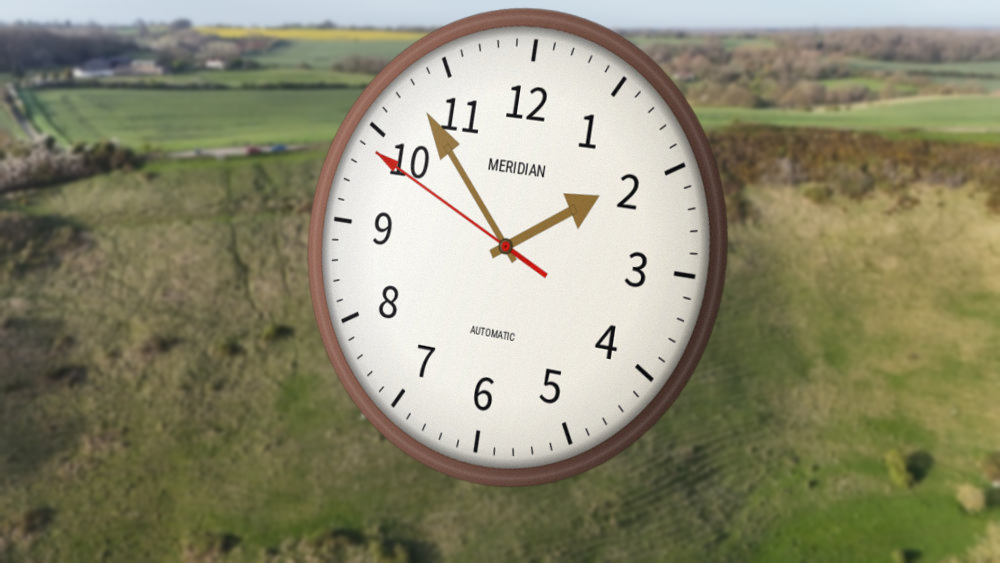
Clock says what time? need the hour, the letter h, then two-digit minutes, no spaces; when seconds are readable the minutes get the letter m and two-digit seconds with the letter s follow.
1h52m49s
